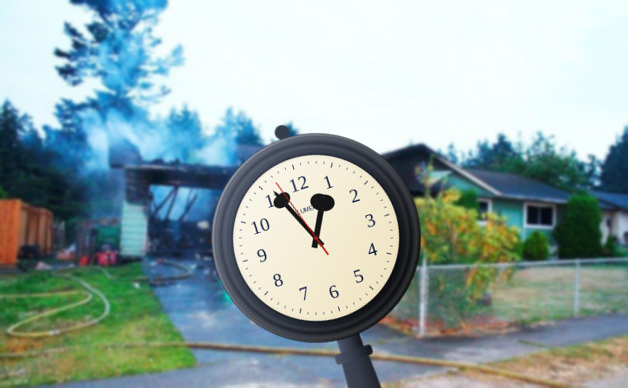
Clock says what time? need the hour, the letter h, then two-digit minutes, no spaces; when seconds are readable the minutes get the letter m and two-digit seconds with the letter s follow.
12h55m57s
